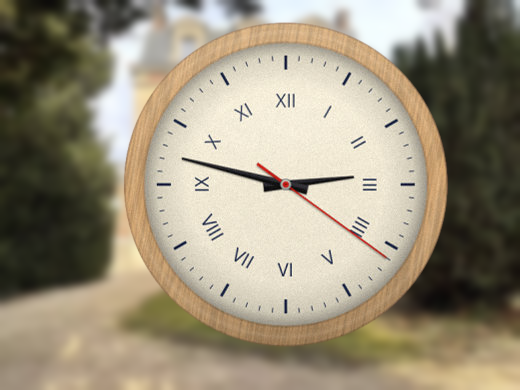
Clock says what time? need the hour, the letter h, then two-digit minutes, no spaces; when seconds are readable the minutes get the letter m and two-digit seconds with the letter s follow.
2h47m21s
